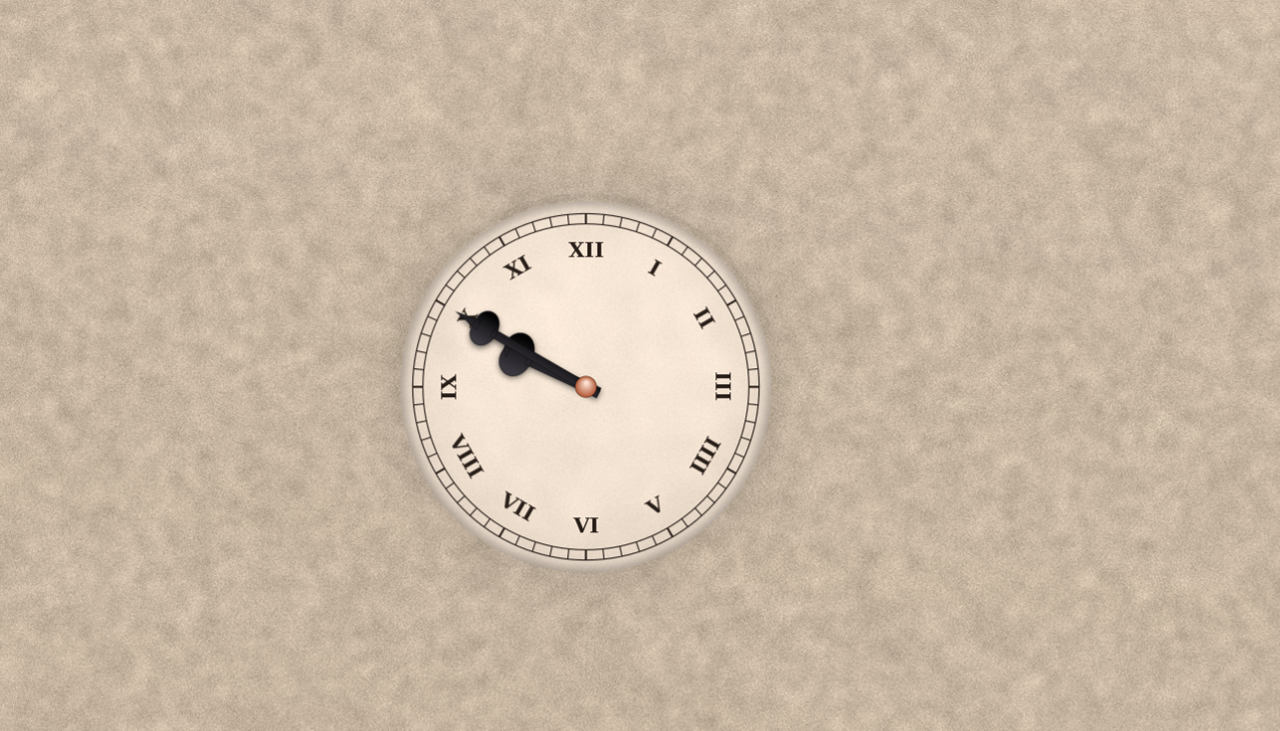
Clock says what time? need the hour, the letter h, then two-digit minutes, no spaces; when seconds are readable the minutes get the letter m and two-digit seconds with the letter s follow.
9h50
